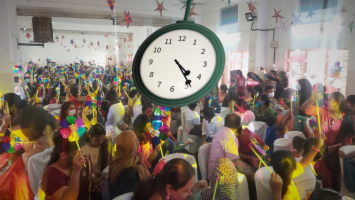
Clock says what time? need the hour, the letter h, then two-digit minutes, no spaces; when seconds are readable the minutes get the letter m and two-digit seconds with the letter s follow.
4h24
